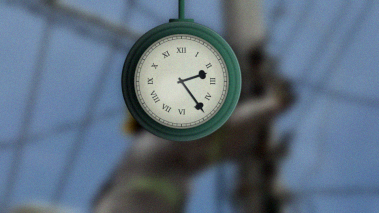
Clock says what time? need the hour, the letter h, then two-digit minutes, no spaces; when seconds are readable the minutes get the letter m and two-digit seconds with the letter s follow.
2h24
